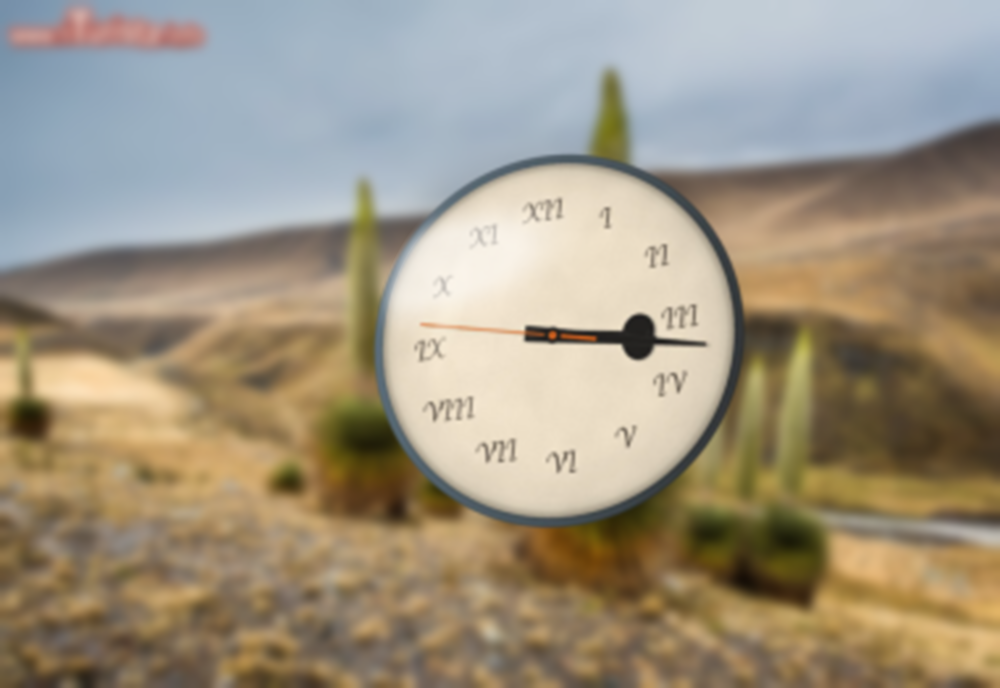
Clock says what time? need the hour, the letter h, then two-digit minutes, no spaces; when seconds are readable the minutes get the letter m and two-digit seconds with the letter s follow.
3h16m47s
